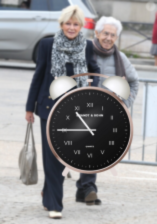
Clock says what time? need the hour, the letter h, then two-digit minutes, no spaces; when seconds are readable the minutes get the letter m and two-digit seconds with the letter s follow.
10h45
